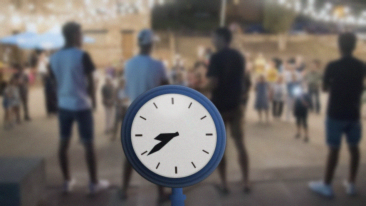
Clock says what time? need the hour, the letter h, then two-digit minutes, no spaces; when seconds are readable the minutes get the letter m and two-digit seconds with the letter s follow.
8h39
